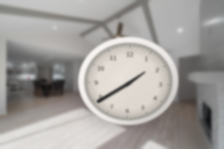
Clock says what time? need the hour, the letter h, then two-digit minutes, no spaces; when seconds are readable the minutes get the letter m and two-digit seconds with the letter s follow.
1h39
